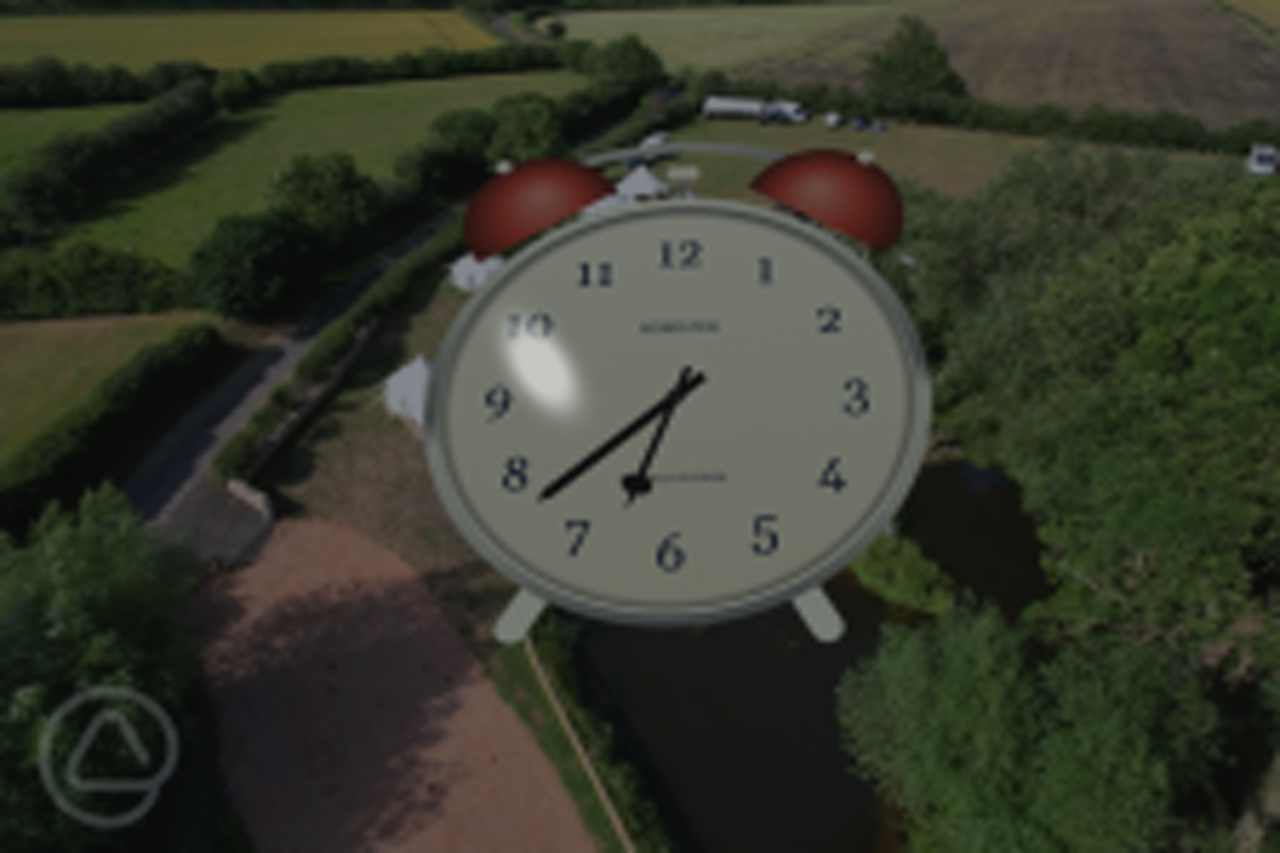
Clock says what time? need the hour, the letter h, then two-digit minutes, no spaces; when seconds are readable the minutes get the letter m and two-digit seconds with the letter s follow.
6h38
